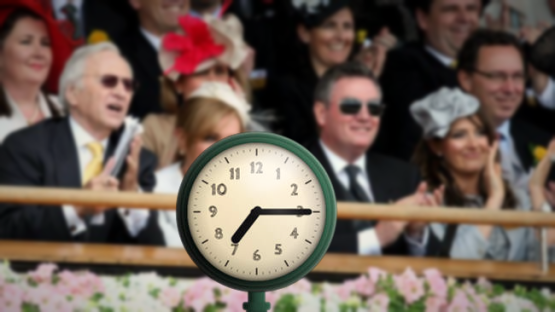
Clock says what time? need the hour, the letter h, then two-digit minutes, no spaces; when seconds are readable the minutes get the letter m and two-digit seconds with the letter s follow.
7h15
